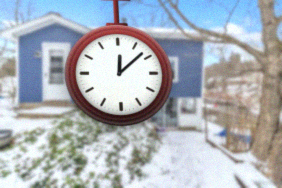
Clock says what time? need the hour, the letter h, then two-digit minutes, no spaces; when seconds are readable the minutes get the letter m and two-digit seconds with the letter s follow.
12h08
